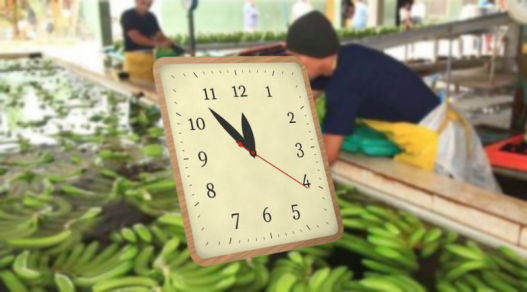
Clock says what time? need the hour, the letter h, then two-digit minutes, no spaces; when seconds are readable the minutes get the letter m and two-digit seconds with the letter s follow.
11h53m21s
